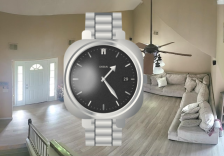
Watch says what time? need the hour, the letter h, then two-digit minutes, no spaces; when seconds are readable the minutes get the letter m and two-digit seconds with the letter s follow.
1h24
